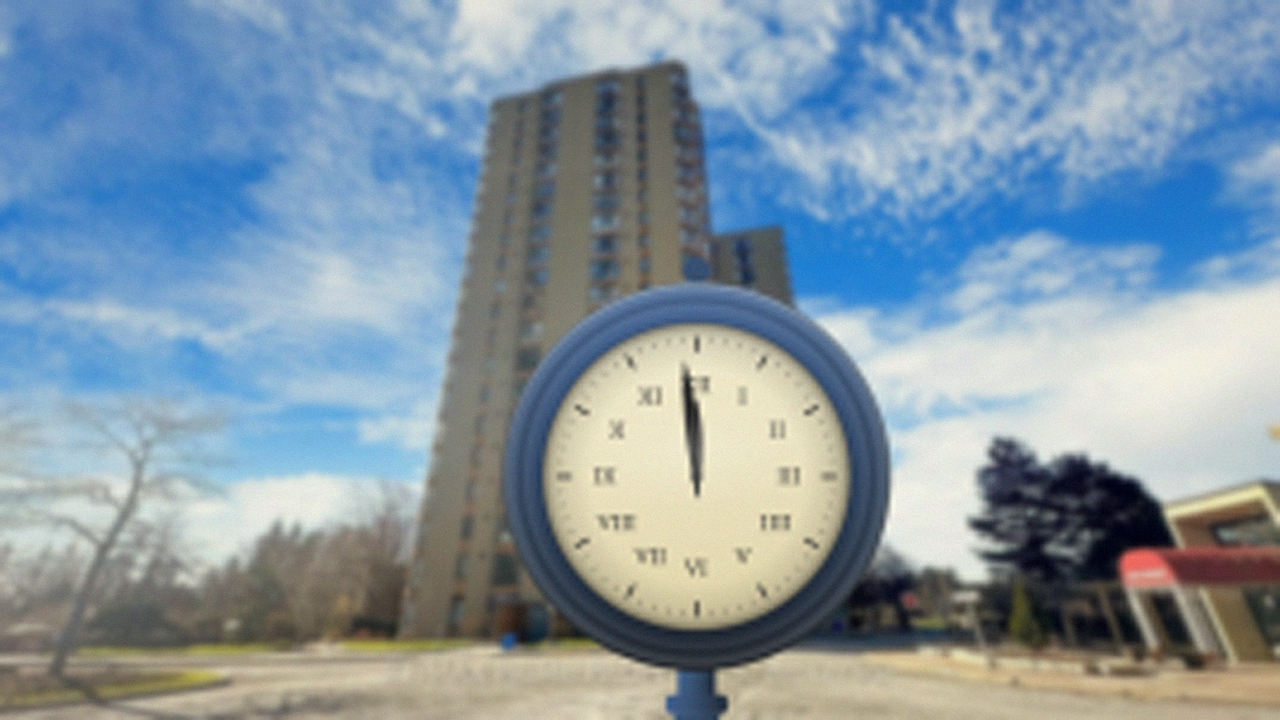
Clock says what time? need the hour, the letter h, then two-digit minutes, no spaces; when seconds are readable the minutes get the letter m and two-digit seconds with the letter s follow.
11h59
